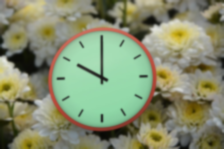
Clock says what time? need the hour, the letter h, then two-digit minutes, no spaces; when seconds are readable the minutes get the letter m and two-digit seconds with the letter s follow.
10h00
